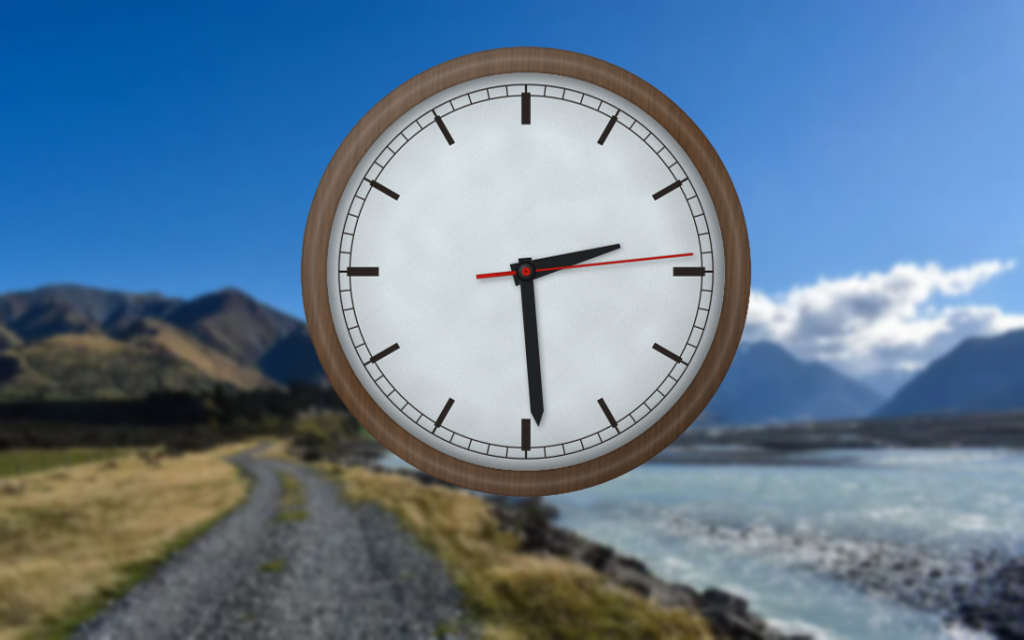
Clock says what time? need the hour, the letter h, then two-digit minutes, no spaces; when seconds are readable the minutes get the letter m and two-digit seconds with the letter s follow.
2h29m14s
